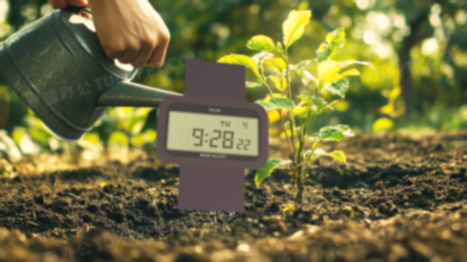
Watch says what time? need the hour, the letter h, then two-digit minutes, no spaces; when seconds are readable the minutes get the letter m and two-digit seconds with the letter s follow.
9h28m22s
